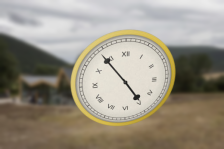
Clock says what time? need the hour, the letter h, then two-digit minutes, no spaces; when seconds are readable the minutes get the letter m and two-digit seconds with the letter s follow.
4h54
